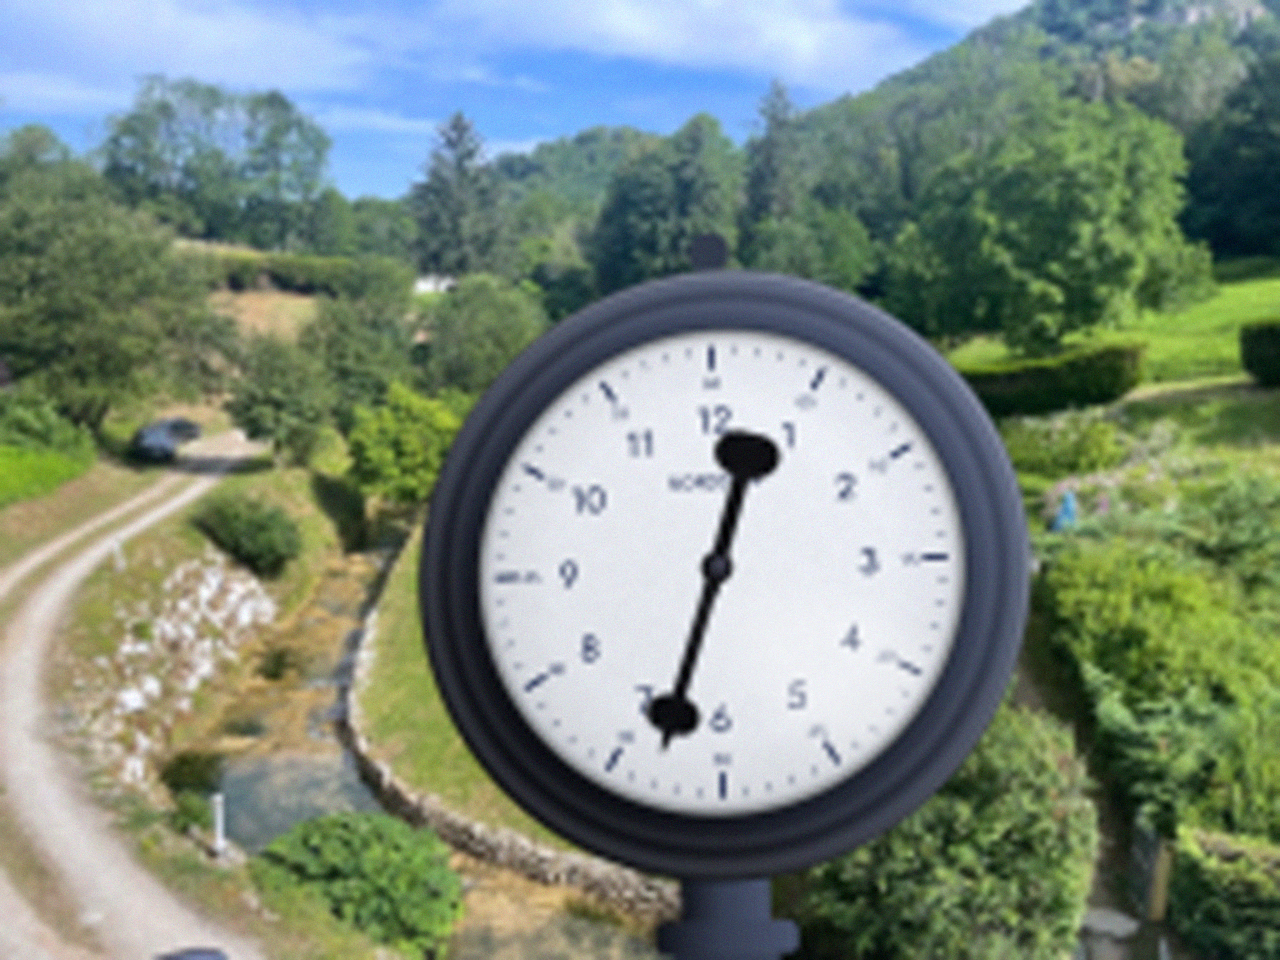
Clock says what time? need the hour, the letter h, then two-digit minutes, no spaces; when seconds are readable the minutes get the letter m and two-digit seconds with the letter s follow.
12h33
